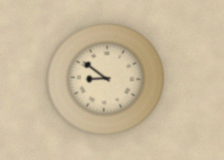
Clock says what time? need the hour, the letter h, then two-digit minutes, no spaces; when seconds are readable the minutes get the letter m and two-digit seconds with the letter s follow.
8h51
